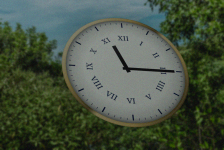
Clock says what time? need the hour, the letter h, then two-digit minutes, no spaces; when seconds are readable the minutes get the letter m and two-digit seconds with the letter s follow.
11h15
